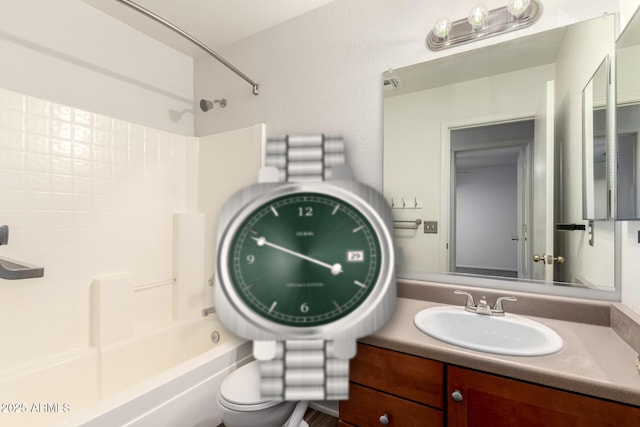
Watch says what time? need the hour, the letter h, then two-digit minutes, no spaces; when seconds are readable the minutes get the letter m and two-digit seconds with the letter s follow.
3h49
